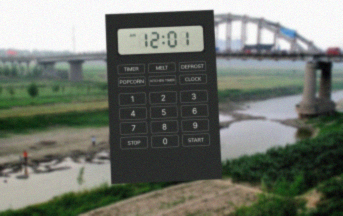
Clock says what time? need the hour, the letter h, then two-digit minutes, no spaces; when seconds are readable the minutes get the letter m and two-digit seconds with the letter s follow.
12h01
